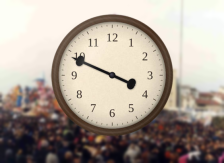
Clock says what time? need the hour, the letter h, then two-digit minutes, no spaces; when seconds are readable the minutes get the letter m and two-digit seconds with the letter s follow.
3h49
